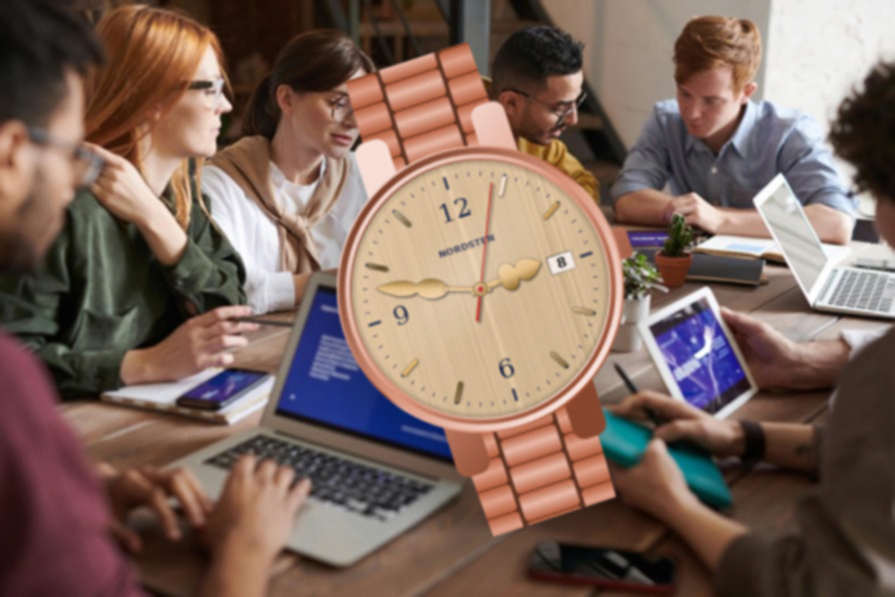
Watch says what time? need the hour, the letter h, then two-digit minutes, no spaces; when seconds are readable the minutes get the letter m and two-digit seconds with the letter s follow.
2h48m04s
